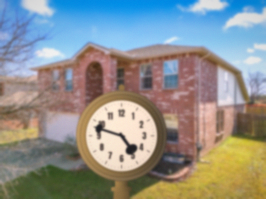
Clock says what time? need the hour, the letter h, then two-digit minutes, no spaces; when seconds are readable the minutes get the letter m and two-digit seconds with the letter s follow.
4h48
